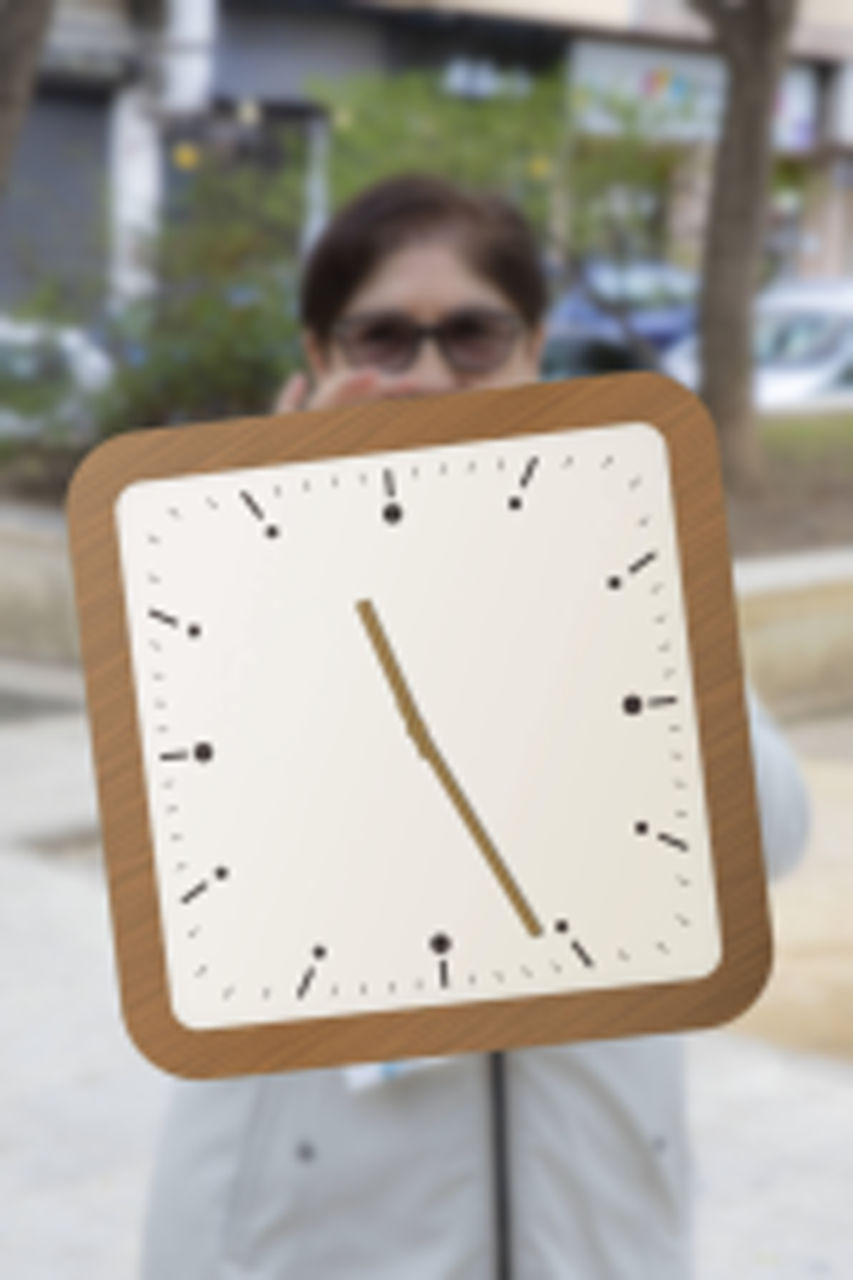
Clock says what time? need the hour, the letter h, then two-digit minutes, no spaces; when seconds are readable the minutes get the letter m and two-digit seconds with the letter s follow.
11h26
